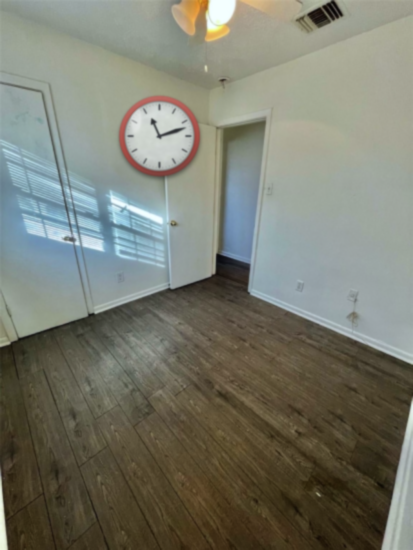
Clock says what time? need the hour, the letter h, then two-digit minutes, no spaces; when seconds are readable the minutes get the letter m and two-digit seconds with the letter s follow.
11h12
